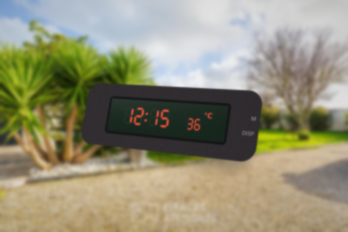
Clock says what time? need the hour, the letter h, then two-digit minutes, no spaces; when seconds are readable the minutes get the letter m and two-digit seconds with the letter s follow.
12h15
